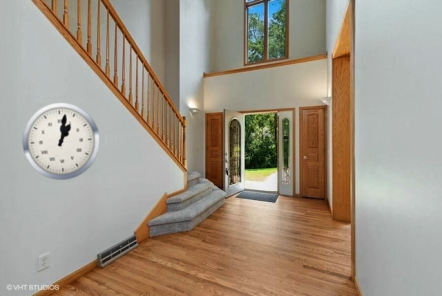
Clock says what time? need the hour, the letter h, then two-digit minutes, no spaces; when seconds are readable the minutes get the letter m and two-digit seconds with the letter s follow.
1h02
